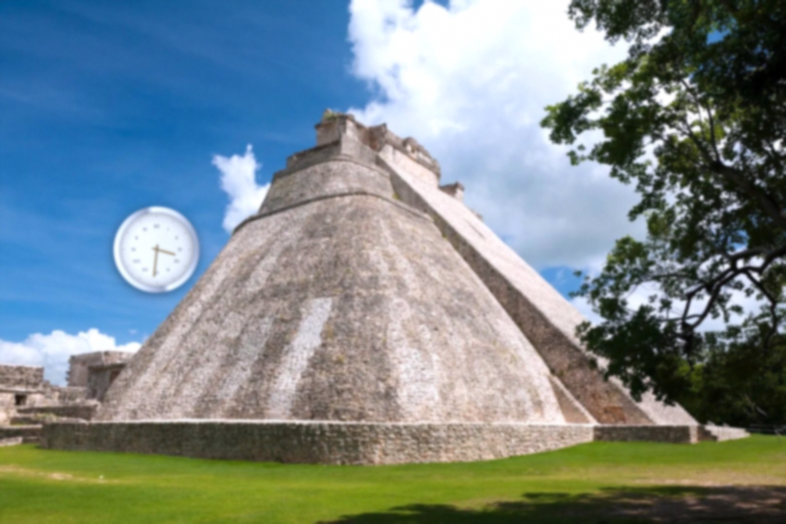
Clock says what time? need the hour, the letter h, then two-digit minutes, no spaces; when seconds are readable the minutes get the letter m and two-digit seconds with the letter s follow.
3h31
